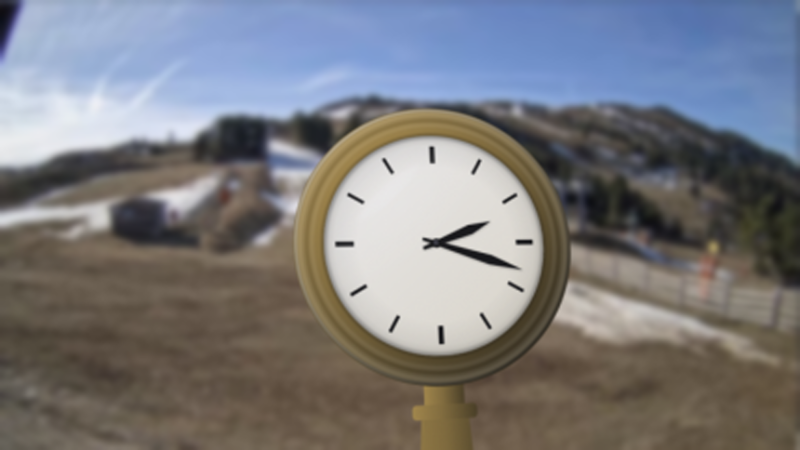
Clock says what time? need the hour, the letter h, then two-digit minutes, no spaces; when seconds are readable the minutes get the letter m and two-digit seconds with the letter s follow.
2h18
